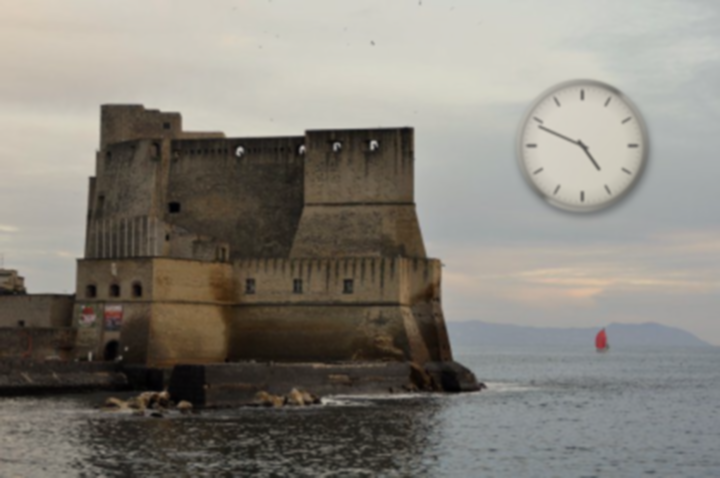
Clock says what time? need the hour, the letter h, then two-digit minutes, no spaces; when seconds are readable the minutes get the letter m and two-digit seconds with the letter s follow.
4h49
